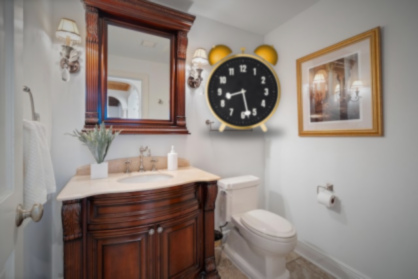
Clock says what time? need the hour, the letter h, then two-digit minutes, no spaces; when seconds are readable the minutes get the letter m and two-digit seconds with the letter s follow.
8h28
